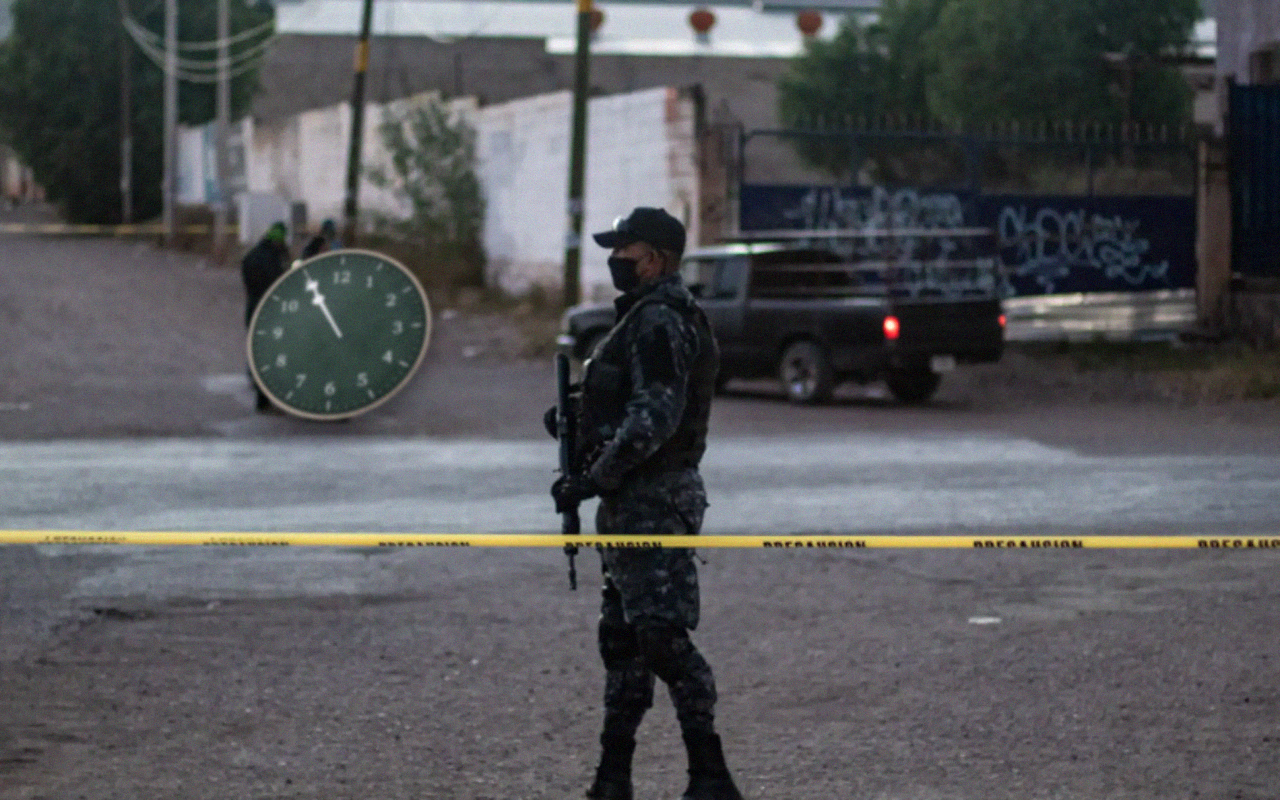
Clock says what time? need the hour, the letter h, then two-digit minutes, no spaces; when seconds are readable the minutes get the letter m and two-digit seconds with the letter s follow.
10h55
